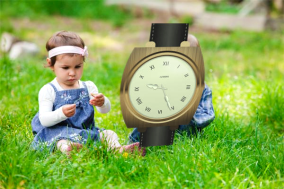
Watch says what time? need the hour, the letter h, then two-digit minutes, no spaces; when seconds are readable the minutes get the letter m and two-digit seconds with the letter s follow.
9h26
